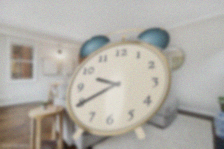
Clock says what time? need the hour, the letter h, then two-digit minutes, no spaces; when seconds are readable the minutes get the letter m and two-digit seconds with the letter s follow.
9h40
